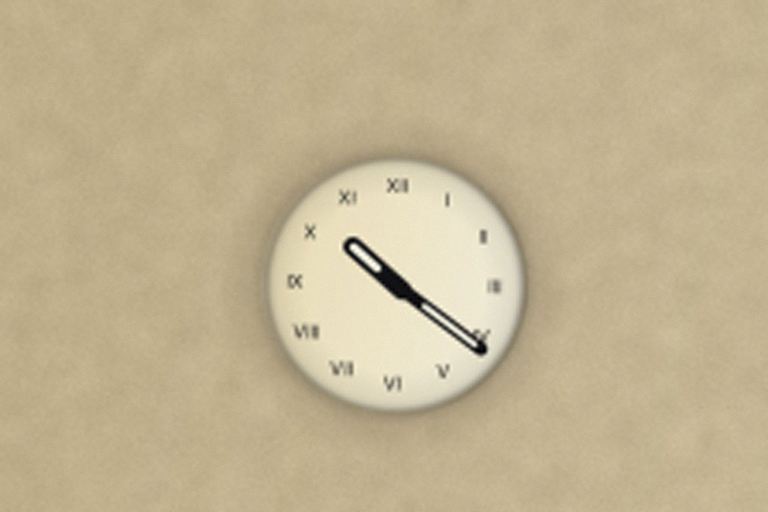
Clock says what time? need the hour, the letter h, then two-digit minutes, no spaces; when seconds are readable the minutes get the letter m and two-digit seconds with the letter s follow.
10h21
